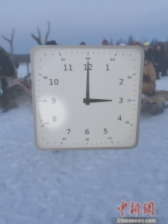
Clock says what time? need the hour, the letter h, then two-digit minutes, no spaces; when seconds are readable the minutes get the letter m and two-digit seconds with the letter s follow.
3h00
